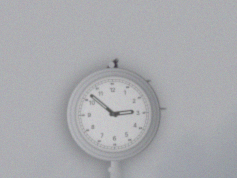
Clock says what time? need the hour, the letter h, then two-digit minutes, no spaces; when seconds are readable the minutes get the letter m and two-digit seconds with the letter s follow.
2h52
